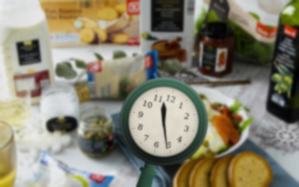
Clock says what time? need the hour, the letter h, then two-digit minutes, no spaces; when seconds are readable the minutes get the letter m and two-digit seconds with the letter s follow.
11h26
